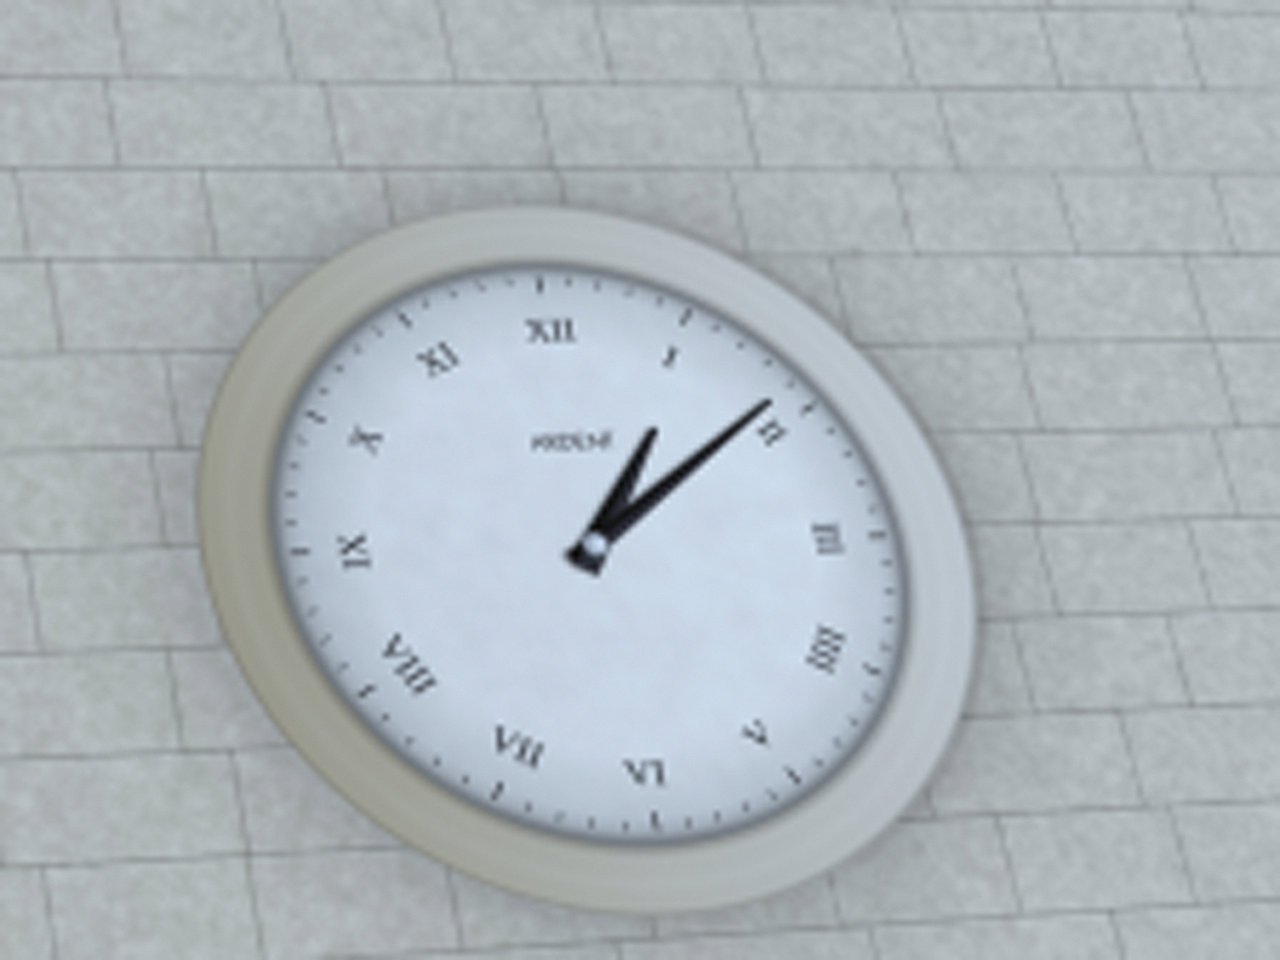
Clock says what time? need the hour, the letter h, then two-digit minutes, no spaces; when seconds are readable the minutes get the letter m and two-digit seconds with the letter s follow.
1h09
